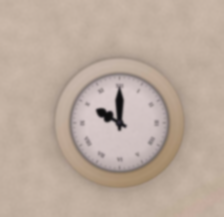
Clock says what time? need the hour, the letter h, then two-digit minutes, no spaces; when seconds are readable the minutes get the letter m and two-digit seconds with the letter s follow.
10h00
